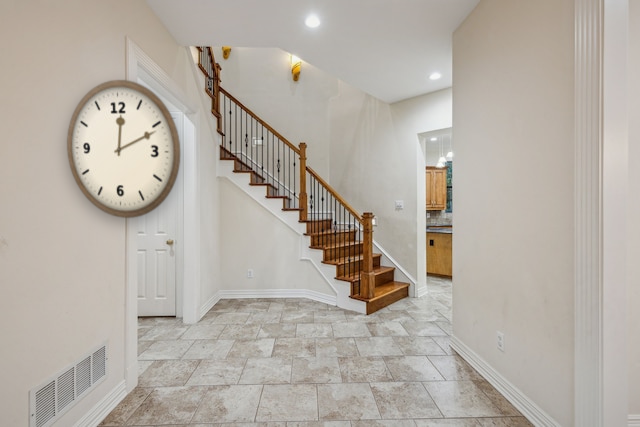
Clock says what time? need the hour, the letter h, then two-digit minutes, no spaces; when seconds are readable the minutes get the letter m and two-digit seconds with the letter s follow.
12h11
